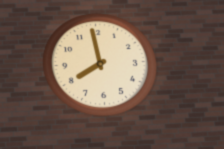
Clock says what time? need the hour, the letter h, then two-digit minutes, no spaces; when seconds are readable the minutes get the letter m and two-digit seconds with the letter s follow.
7h59
